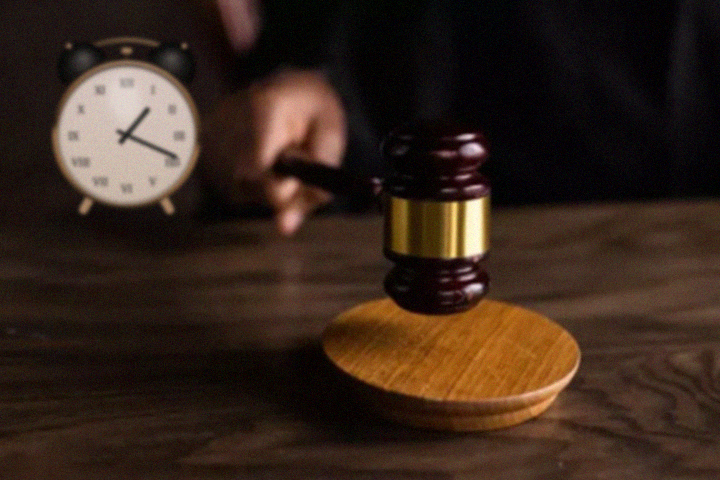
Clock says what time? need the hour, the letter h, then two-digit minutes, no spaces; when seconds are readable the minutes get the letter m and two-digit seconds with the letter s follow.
1h19
